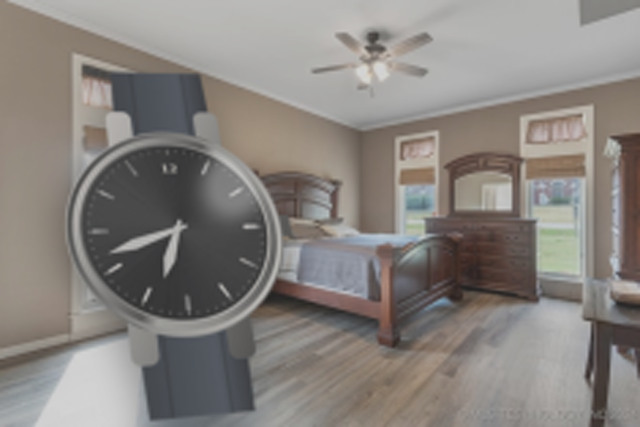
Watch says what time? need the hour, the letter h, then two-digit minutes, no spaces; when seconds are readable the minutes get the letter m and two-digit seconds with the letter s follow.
6h42
